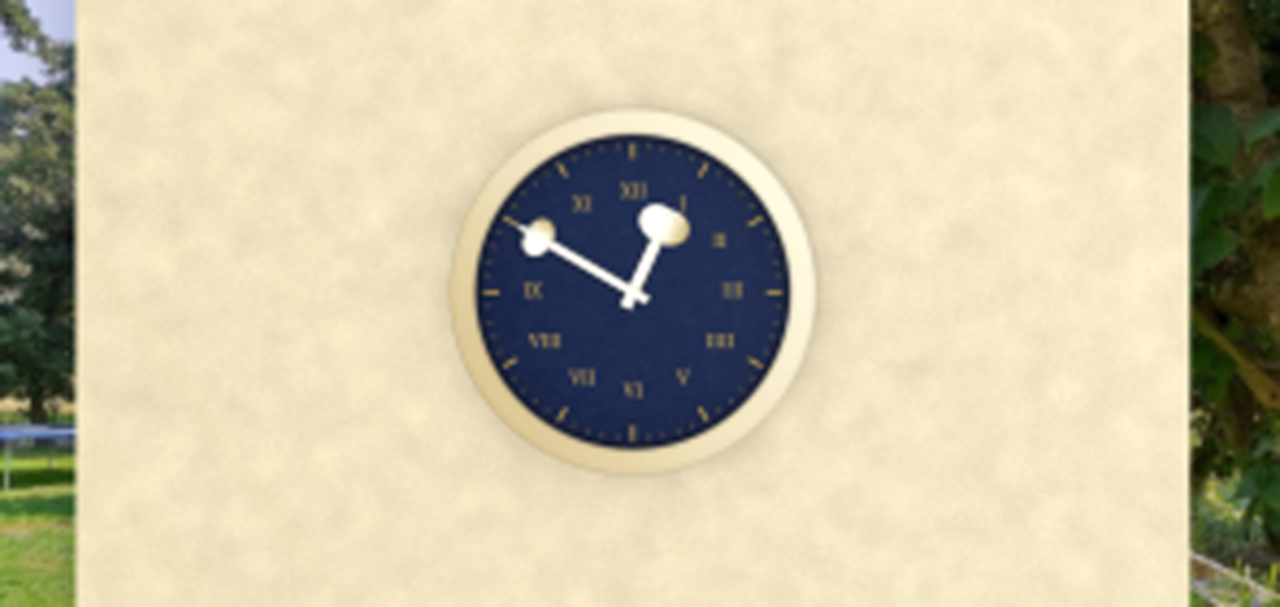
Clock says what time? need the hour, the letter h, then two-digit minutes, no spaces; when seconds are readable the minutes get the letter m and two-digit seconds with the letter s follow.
12h50
